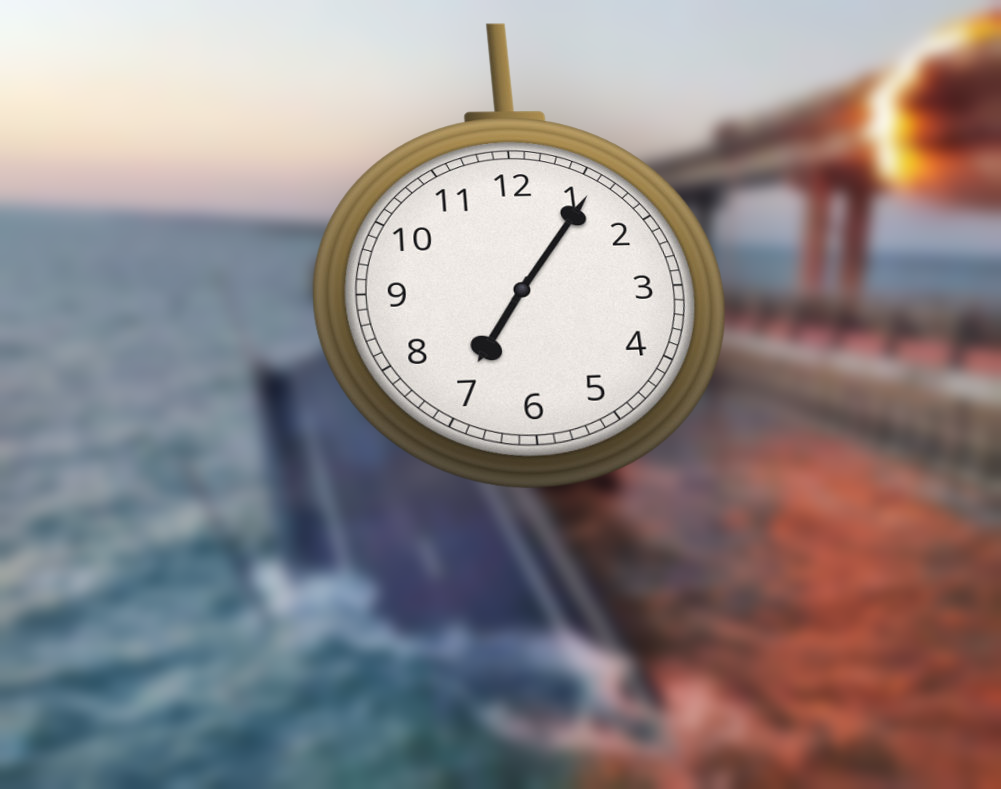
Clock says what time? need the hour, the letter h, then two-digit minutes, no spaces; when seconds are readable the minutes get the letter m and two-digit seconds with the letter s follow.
7h06
